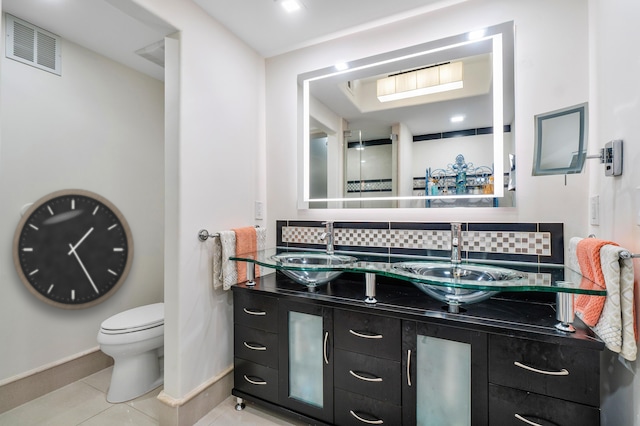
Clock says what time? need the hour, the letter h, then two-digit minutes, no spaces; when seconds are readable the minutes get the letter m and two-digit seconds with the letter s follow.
1h25
